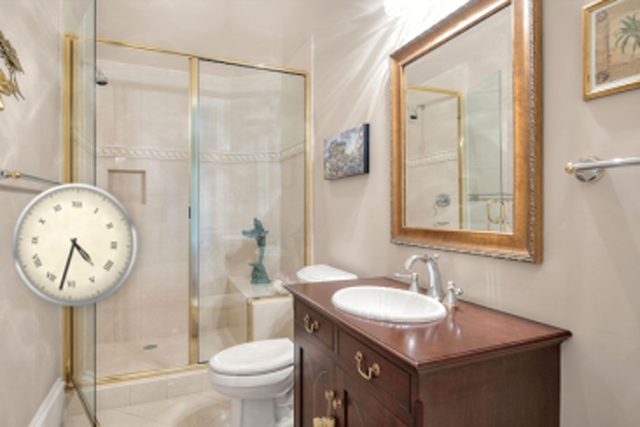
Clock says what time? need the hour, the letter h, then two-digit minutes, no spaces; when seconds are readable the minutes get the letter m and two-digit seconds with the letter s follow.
4h32
